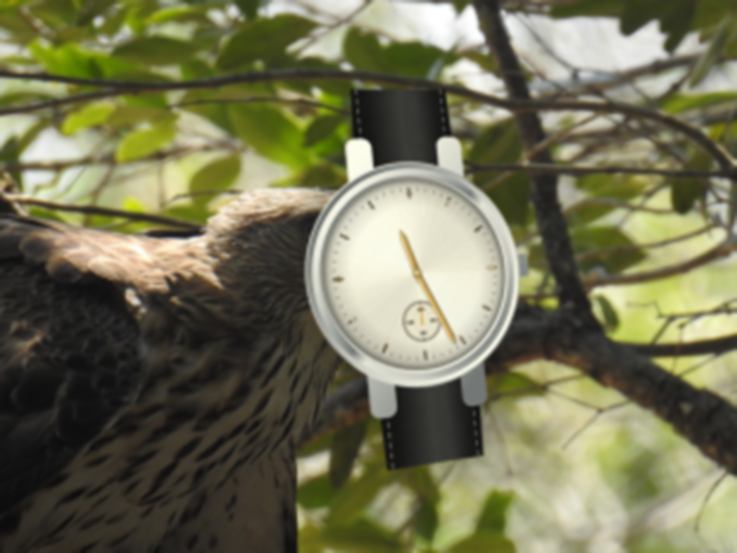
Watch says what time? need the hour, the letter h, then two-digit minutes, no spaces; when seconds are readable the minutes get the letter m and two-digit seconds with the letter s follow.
11h26
